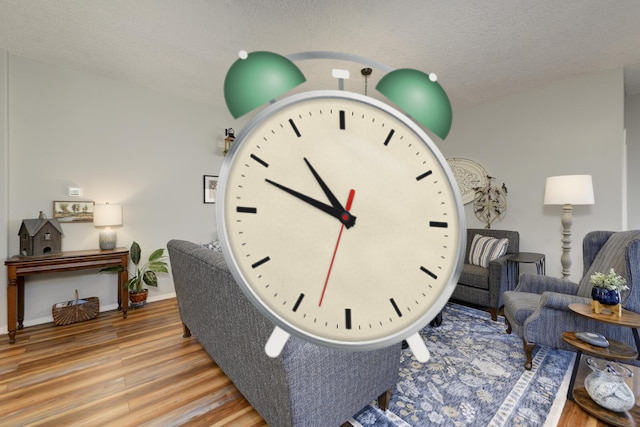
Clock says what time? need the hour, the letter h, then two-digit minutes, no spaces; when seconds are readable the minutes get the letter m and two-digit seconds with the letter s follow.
10h48m33s
